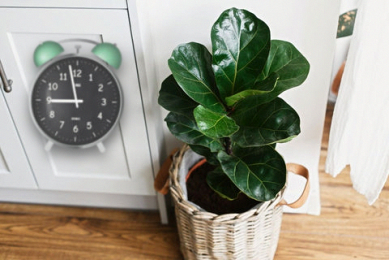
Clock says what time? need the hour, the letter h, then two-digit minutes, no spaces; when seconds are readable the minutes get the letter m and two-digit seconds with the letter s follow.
8h58
